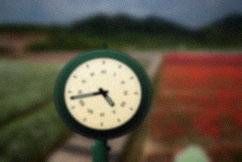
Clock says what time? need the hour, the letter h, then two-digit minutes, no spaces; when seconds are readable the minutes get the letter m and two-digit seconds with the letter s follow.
4h43
